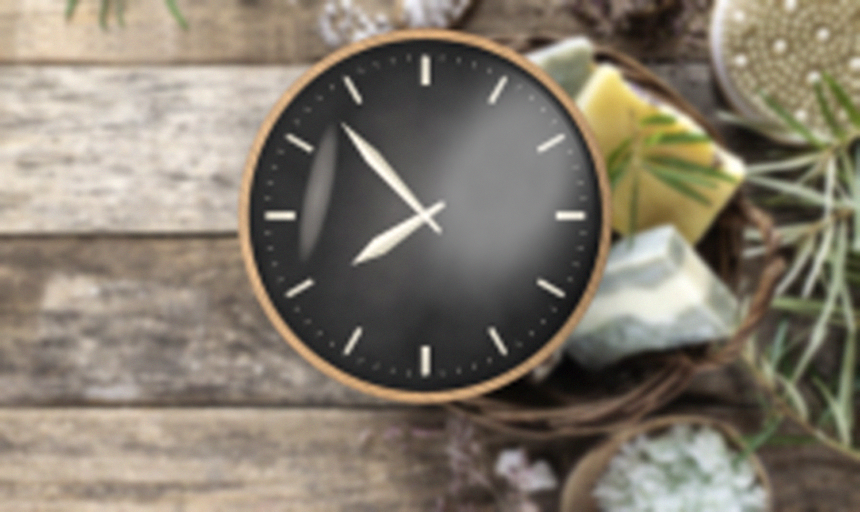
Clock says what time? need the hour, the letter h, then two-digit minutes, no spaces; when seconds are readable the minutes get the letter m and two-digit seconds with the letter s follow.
7h53
